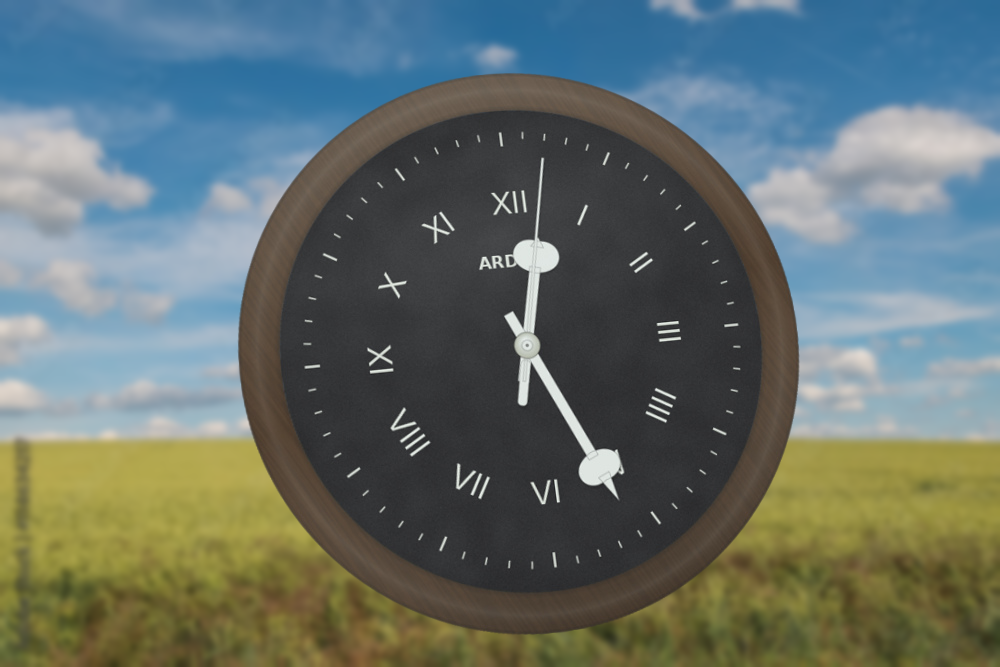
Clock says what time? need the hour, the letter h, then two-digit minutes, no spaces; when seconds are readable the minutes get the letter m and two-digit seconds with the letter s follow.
12h26m02s
